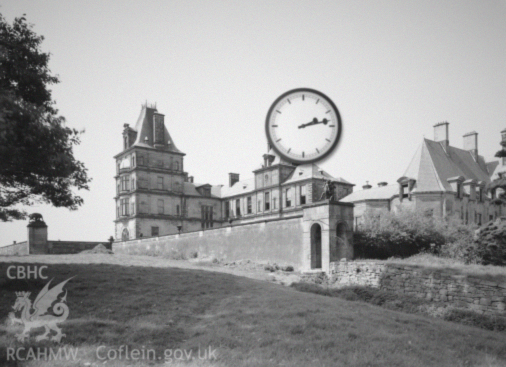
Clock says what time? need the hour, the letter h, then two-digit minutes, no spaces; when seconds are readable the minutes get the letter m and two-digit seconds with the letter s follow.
2h13
